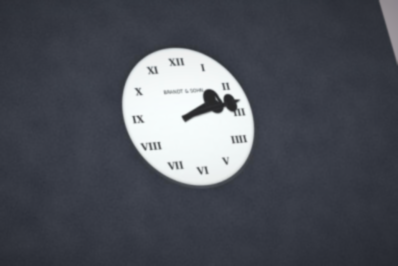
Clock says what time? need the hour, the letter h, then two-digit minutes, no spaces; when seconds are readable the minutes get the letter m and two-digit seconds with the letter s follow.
2h13
